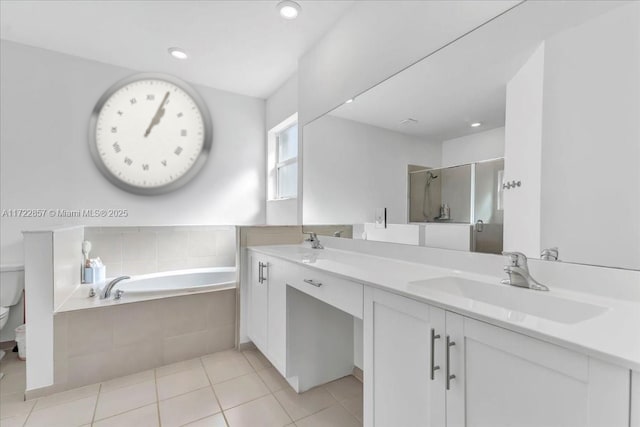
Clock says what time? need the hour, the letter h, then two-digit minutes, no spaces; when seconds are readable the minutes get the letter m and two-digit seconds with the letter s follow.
1h04
